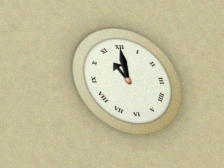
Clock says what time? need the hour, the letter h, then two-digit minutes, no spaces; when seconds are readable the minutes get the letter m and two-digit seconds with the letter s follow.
11h00
